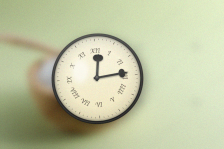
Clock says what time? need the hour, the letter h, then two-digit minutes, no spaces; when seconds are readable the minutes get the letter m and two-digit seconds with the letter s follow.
12h14
